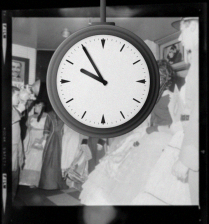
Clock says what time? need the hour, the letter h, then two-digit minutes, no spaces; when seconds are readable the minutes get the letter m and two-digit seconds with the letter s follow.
9h55
